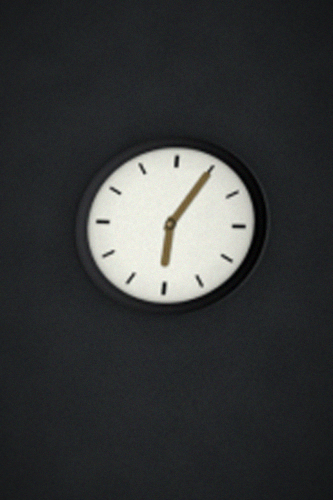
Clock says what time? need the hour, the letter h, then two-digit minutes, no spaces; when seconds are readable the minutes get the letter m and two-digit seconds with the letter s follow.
6h05
